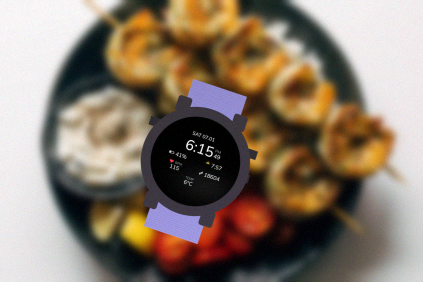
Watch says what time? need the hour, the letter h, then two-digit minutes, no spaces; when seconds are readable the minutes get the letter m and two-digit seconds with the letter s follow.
6h15
